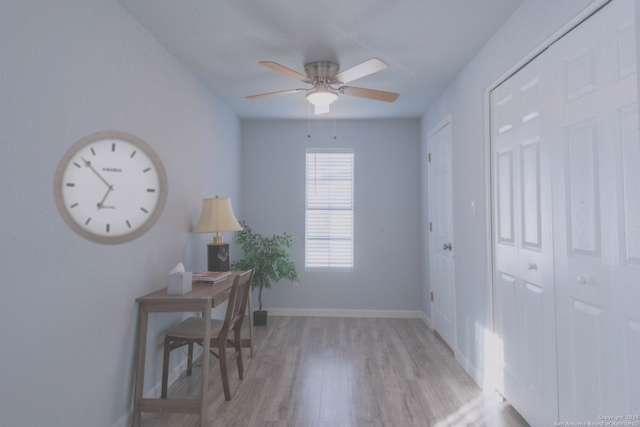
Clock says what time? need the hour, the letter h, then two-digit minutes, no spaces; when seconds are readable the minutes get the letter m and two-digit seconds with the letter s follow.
6h52
